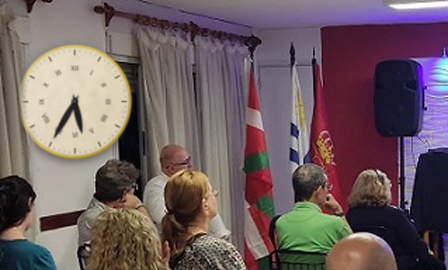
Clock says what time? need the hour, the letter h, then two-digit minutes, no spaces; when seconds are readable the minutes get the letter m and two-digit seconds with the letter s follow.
5h35
